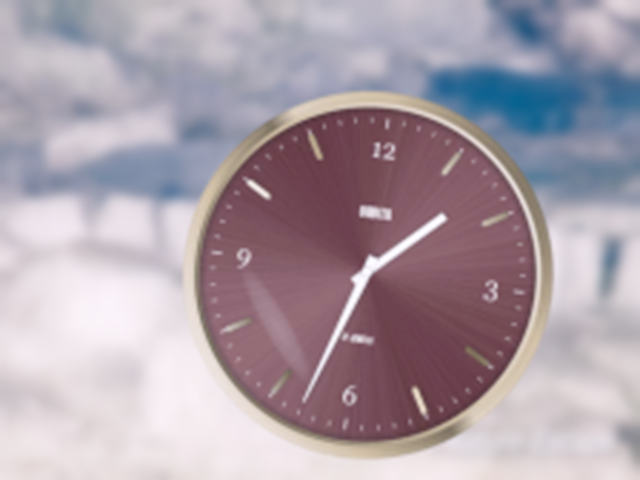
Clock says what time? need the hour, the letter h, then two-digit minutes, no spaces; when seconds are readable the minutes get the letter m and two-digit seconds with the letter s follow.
1h33
